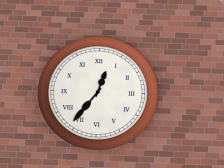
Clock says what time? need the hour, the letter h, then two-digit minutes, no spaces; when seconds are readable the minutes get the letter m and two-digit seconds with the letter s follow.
12h36
